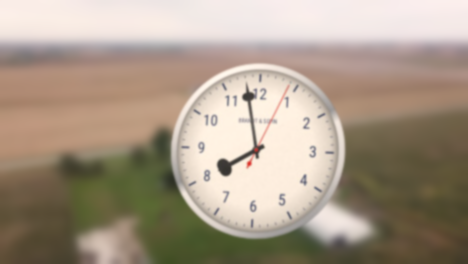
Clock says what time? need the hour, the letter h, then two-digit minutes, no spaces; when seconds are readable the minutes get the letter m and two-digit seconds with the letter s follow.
7h58m04s
